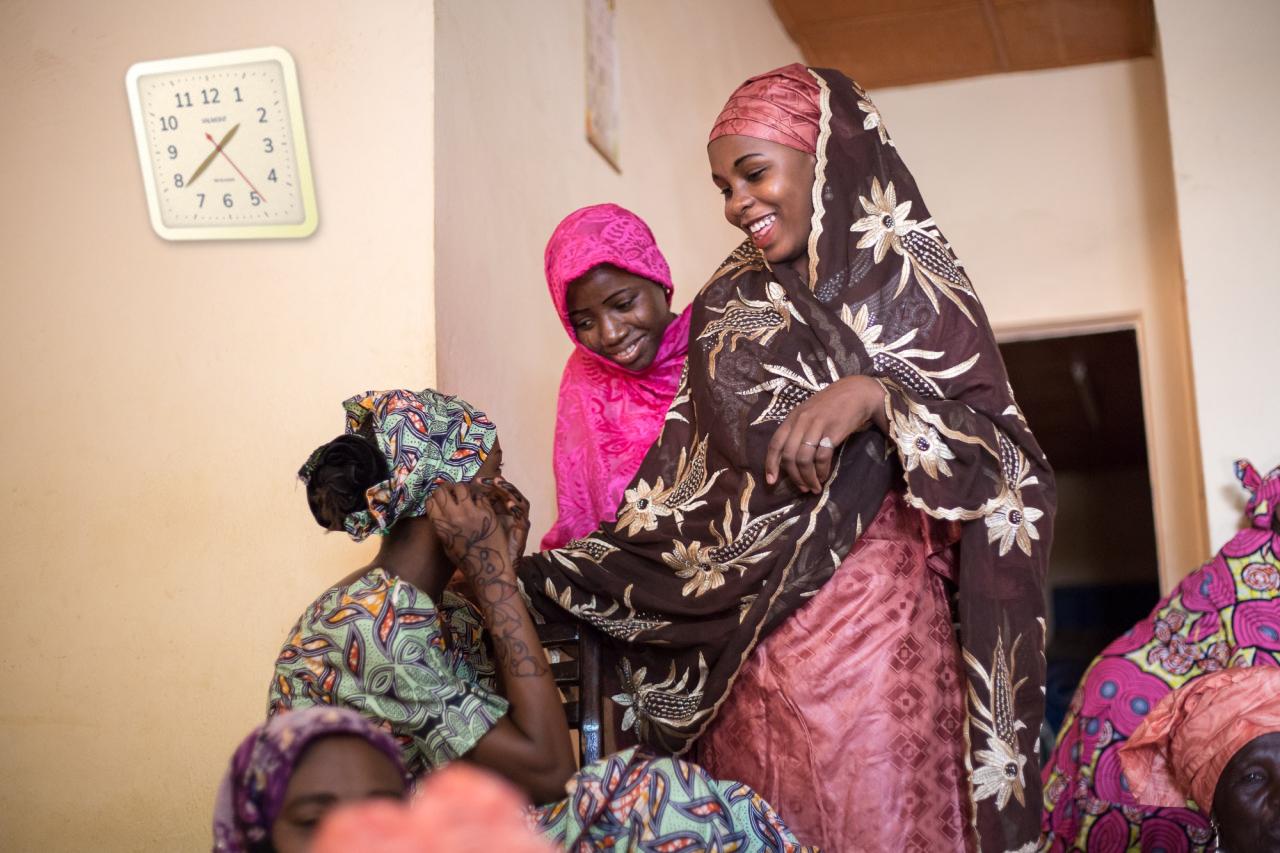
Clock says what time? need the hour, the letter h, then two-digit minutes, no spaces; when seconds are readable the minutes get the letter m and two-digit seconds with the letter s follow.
1h38m24s
